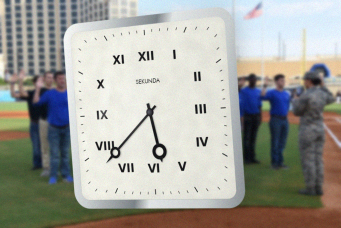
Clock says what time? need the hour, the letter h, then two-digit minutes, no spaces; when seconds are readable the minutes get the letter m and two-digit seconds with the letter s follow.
5h38
